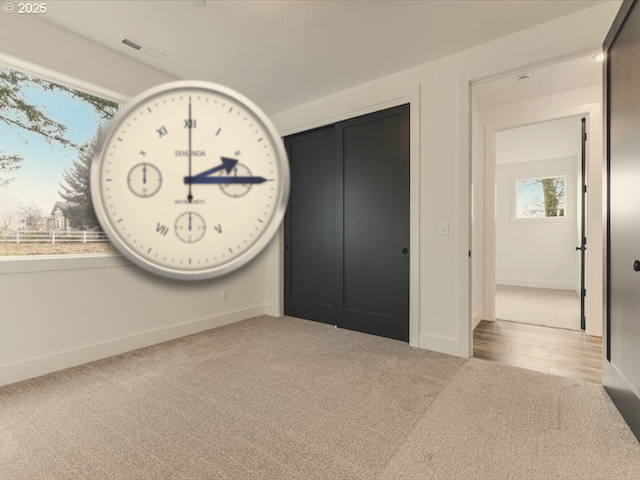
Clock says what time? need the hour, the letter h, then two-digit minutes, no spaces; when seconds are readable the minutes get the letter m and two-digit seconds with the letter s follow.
2h15
